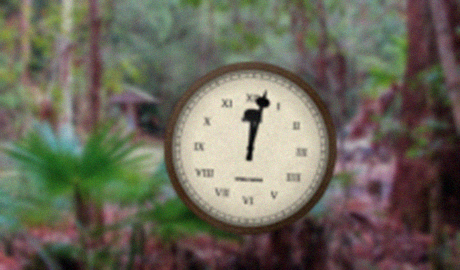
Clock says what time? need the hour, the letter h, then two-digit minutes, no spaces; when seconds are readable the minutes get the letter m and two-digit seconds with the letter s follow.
12h02
